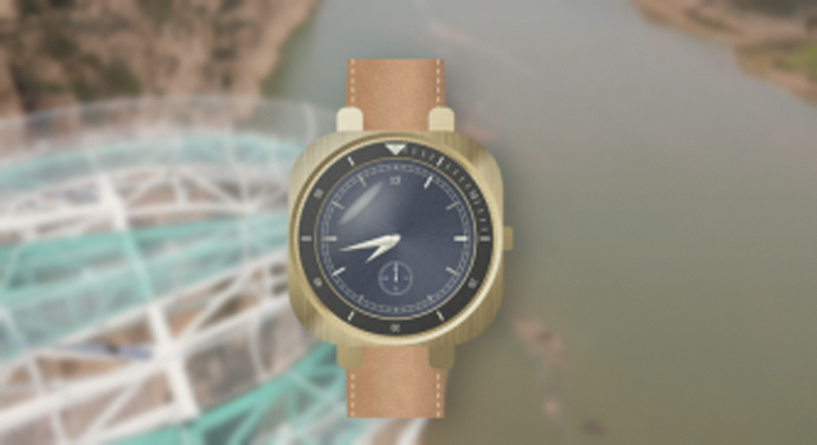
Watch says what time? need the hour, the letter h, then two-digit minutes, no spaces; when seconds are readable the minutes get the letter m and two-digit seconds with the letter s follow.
7h43
